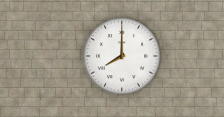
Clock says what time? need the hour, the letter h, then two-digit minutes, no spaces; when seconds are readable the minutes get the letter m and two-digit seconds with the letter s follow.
8h00
